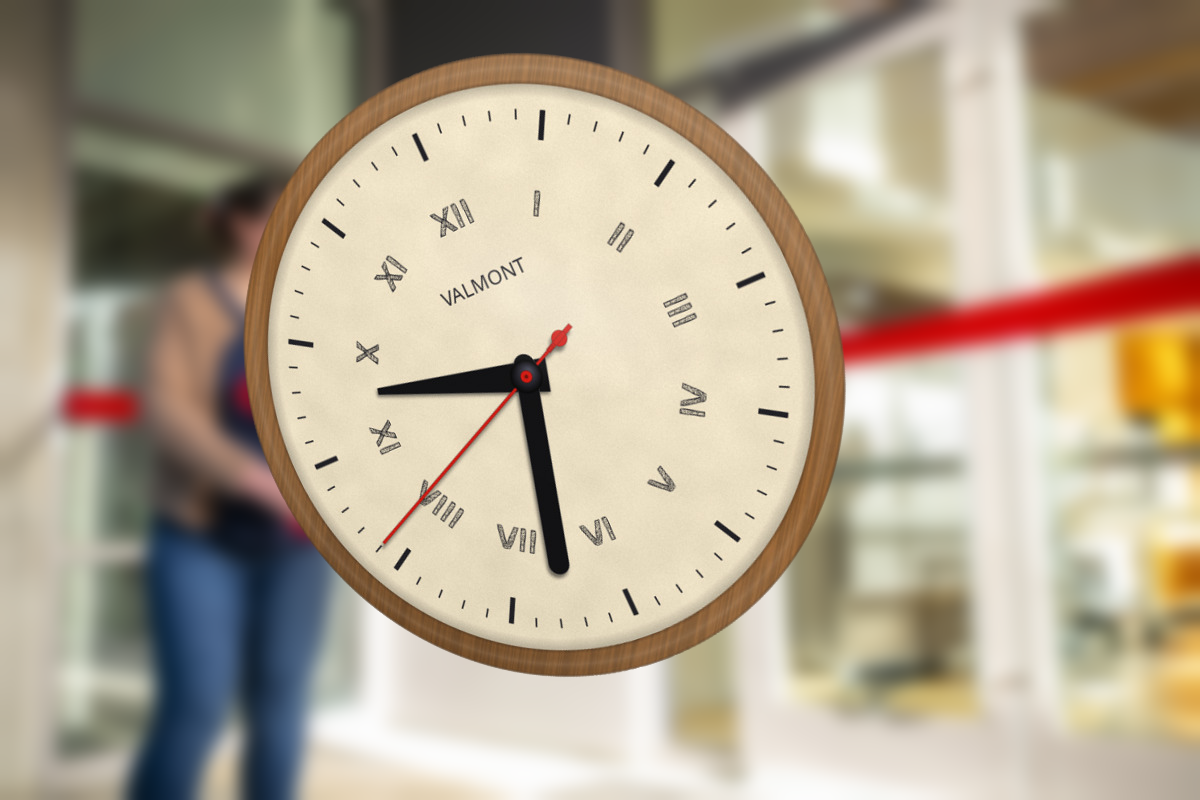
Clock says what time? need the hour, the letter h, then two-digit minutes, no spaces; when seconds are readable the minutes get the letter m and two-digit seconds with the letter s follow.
9h32m41s
